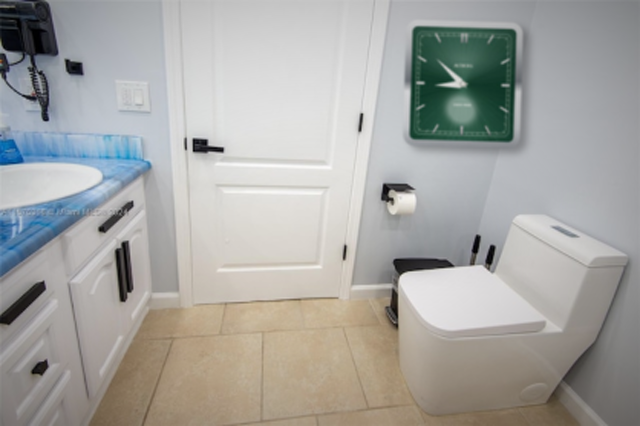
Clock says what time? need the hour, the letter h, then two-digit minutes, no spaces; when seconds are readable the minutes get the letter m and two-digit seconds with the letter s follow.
8h52
